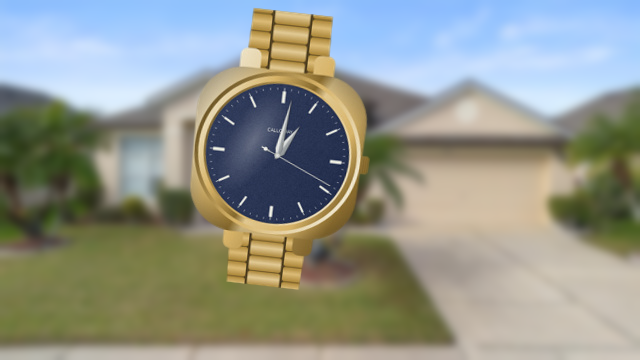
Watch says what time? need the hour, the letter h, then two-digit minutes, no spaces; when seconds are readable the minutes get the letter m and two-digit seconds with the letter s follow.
1h01m19s
